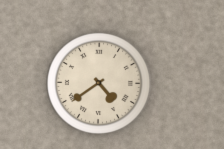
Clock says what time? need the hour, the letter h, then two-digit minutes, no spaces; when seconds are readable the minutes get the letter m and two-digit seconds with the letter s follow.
4h39
